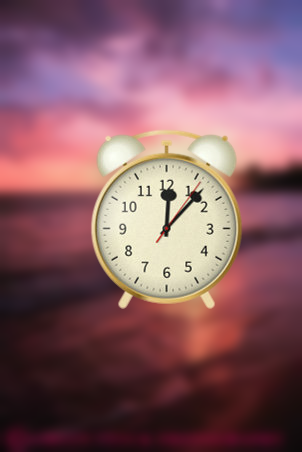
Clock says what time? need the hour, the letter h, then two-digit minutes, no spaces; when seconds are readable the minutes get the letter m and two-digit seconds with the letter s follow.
12h07m06s
